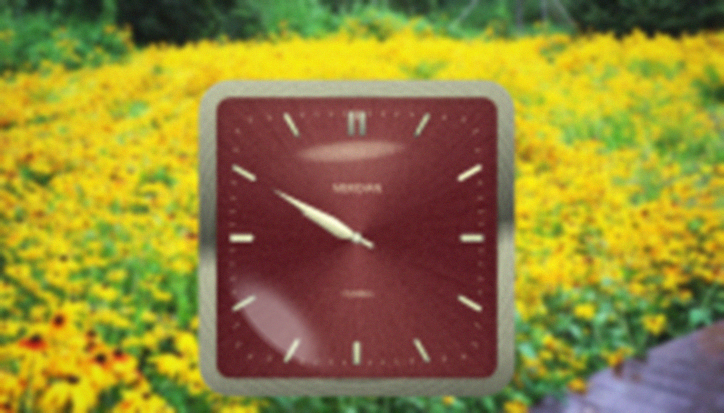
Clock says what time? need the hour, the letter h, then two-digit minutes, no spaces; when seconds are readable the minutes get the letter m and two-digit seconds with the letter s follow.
9h50
